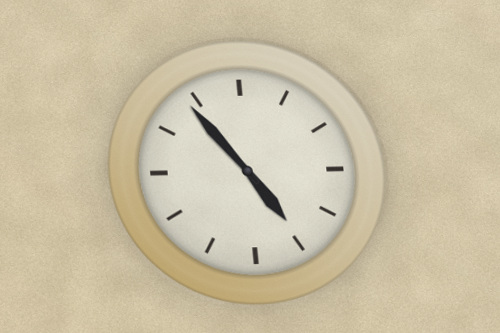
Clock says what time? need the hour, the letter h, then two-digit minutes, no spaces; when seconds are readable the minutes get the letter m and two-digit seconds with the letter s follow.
4h54
